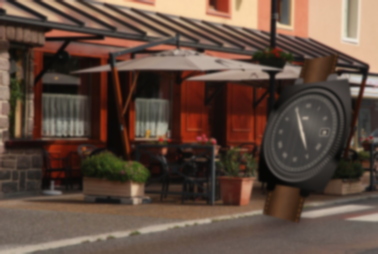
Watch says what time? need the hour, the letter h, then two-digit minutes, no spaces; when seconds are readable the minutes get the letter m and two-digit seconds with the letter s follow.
4h55
